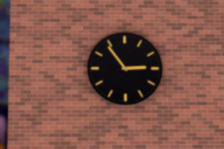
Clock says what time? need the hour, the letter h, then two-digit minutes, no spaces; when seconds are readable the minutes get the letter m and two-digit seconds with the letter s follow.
2h54
